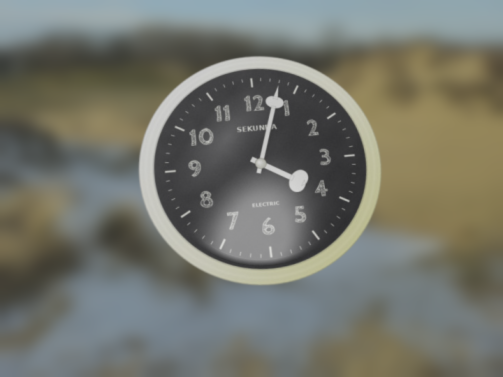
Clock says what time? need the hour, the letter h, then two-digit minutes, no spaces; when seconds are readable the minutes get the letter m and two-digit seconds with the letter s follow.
4h03
